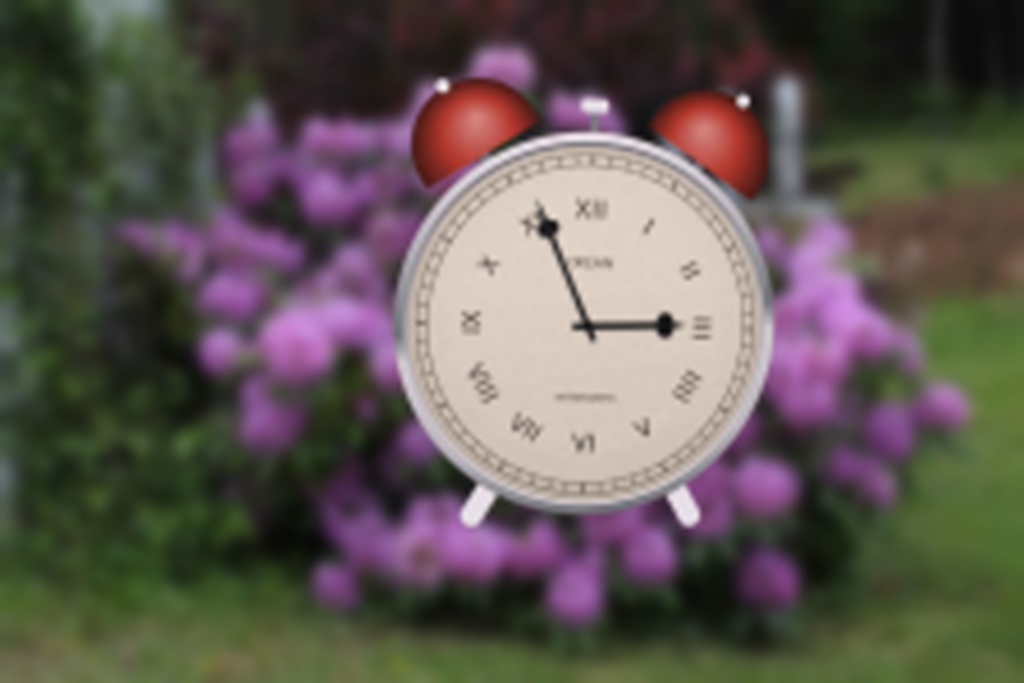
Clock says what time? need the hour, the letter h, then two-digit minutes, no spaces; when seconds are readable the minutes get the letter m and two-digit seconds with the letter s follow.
2h56
